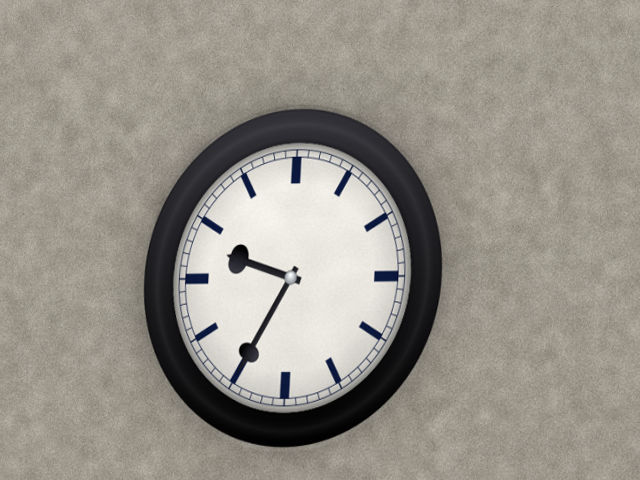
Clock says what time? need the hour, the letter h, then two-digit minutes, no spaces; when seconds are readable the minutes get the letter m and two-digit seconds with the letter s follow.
9h35
